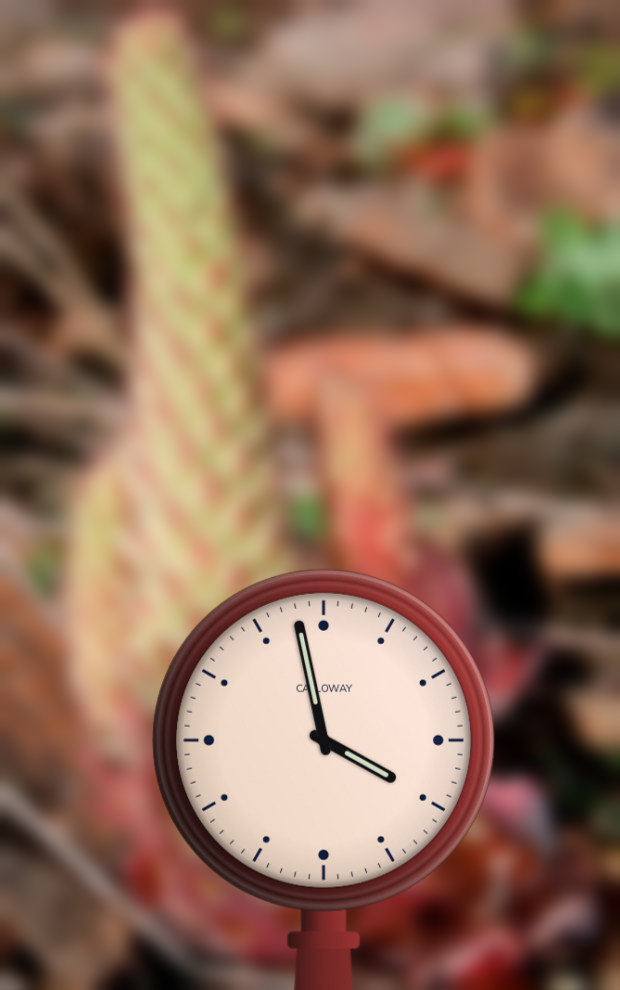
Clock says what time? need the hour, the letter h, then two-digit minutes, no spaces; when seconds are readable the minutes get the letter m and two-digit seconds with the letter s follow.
3h58
